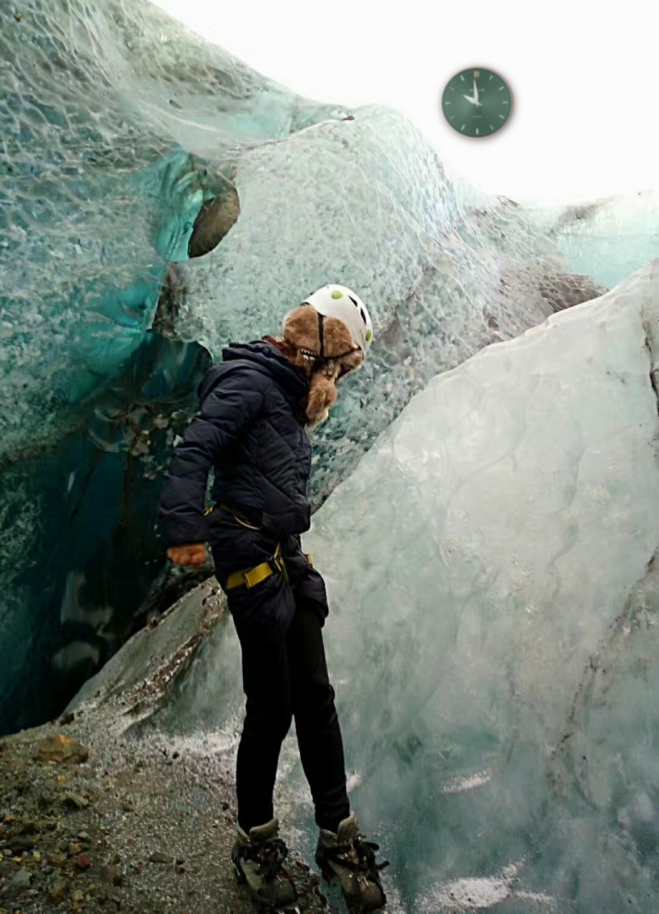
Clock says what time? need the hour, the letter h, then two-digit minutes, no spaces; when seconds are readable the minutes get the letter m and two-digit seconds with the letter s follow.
9h59
